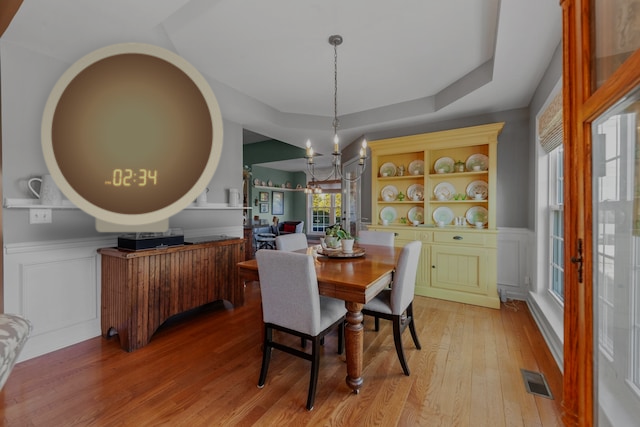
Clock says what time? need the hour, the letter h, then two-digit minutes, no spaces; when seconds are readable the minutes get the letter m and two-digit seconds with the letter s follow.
2h34
